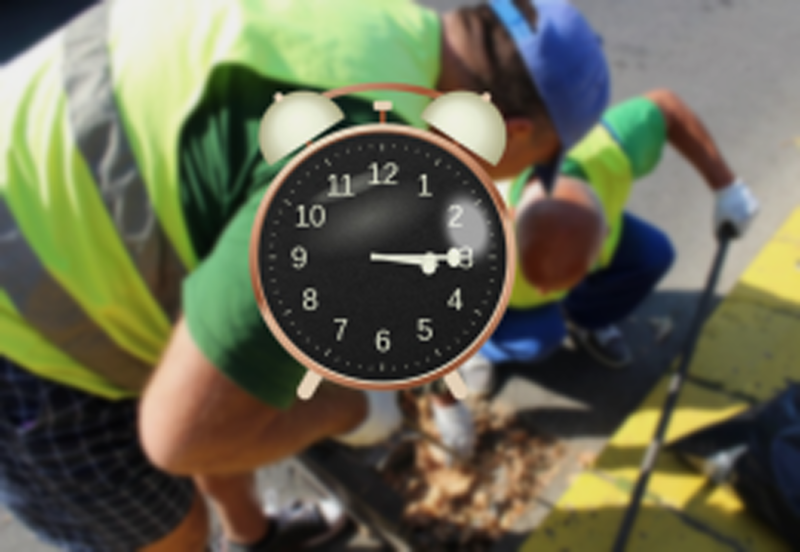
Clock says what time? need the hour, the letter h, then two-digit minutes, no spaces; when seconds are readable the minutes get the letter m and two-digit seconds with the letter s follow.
3h15
